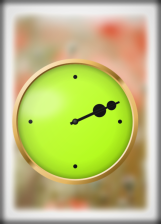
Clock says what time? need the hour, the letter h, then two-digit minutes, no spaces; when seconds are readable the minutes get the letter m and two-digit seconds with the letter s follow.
2h11
